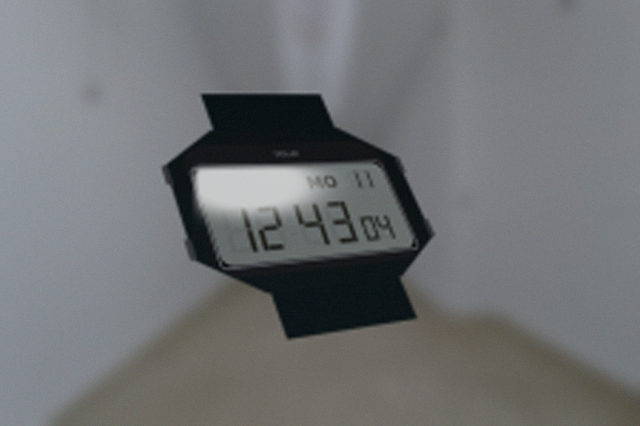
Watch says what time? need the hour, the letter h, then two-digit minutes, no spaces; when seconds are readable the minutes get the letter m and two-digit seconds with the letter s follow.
12h43m04s
